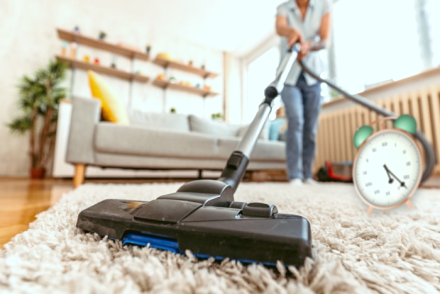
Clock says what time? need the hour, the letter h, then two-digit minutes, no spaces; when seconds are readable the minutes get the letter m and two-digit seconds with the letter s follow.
5h23
